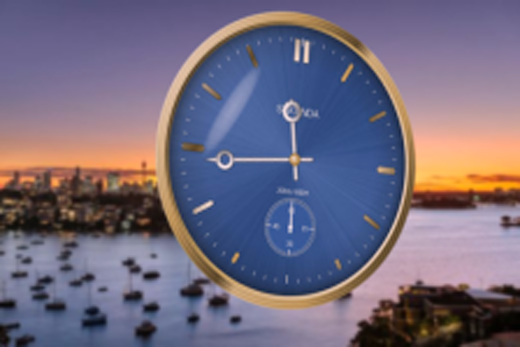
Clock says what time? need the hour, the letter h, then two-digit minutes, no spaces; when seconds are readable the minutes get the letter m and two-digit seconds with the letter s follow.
11h44
